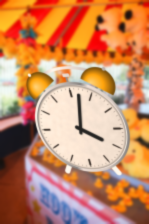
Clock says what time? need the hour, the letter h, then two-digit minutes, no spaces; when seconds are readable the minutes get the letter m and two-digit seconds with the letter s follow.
4h02
